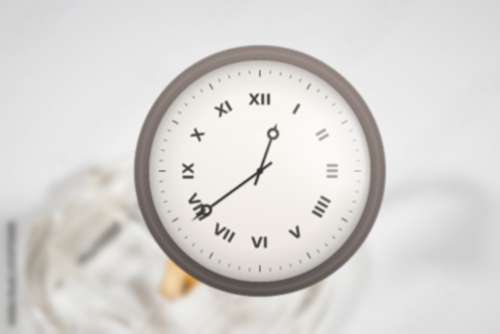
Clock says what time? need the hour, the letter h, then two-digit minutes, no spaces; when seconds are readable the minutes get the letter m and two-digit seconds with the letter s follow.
12h39
